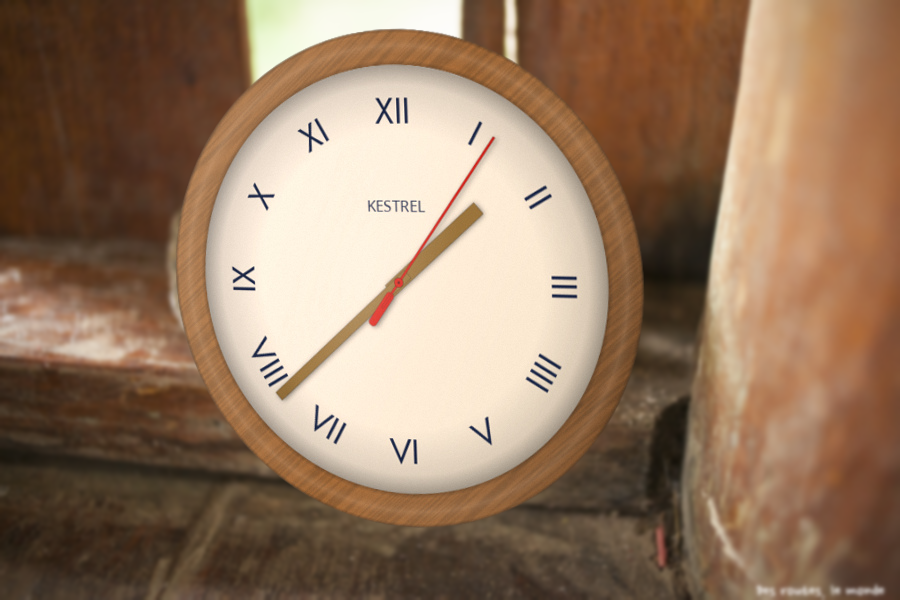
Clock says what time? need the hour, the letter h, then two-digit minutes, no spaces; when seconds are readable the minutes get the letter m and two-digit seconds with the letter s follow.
1h38m06s
